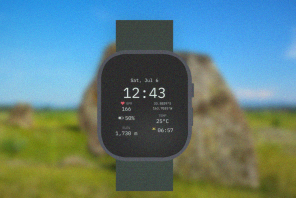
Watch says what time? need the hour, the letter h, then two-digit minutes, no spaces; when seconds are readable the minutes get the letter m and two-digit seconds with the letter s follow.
12h43
